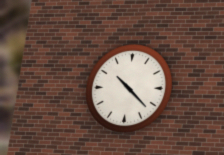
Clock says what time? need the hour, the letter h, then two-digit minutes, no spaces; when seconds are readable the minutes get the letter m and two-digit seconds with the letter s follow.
10h22
